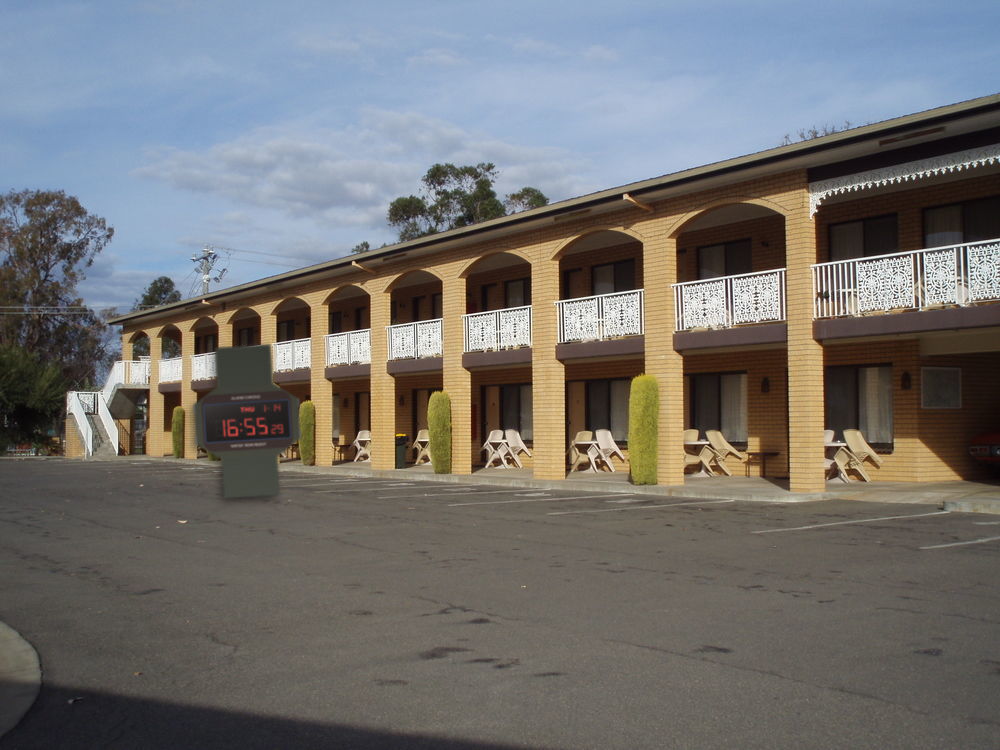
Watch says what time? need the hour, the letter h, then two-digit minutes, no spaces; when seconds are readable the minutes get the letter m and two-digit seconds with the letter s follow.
16h55
